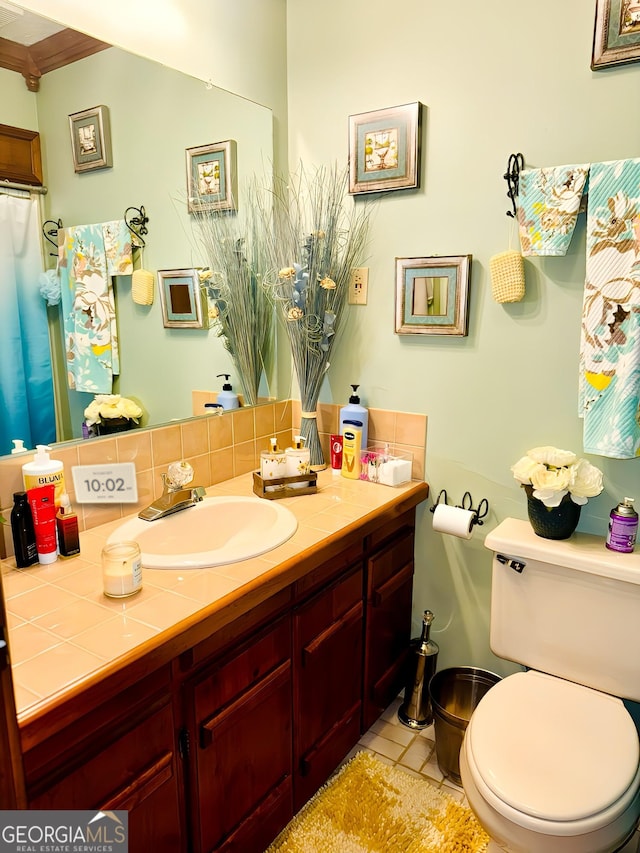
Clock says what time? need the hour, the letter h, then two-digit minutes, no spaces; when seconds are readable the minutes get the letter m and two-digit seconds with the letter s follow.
10h02
